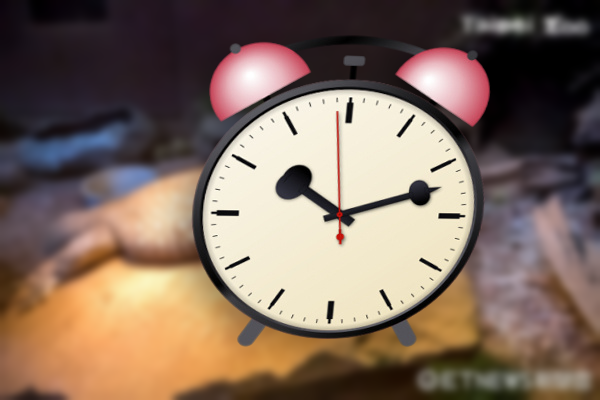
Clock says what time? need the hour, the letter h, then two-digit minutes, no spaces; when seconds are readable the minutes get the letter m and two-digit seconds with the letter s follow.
10h11m59s
